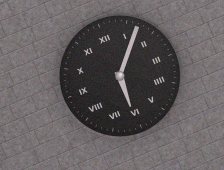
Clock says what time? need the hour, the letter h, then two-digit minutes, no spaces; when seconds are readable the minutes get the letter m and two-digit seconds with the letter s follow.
6h07
